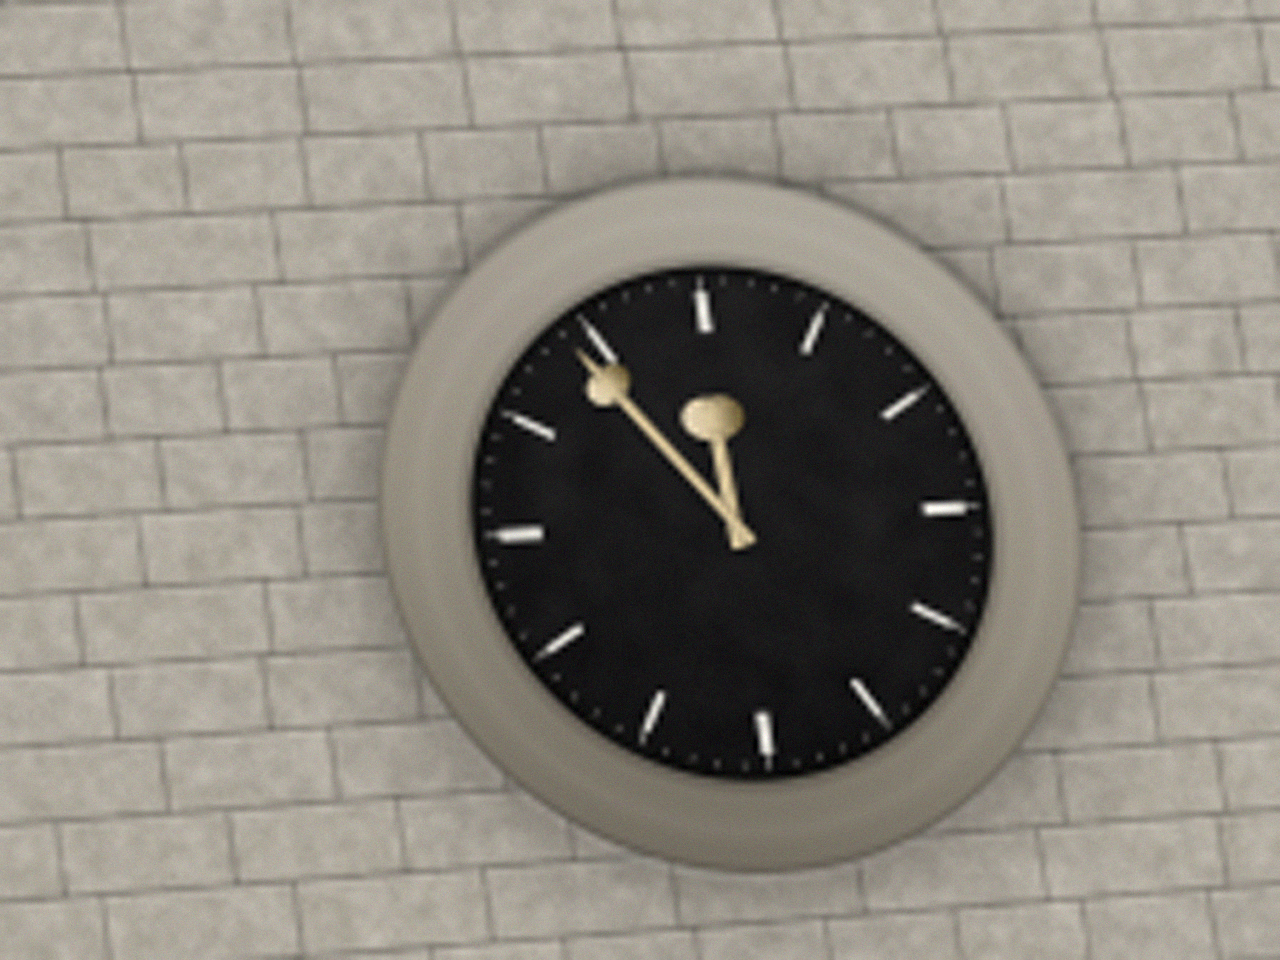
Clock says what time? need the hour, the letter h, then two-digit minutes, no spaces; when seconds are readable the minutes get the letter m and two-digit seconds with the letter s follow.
11h54
